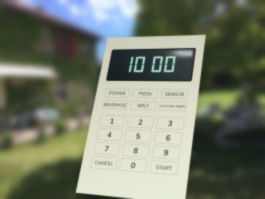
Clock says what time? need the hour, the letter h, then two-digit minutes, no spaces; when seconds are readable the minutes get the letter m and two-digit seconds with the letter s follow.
10h00
